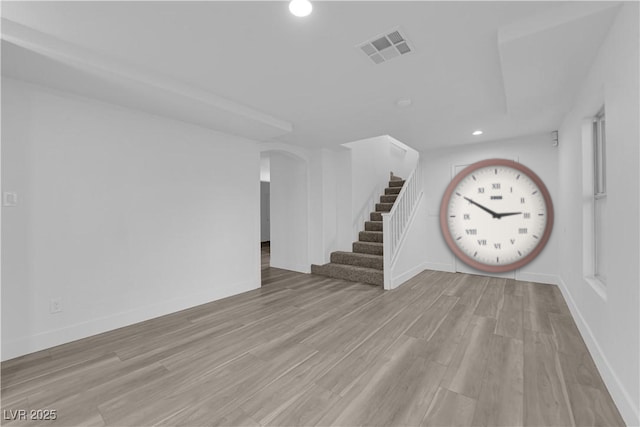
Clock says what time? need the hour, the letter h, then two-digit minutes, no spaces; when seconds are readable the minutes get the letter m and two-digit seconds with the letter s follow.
2h50
